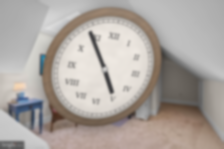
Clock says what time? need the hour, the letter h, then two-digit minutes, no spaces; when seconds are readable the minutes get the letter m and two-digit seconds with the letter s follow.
4h54
